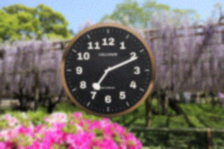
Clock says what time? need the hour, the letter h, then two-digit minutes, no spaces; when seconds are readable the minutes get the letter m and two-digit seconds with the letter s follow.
7h11
